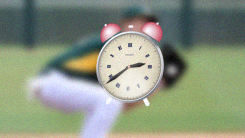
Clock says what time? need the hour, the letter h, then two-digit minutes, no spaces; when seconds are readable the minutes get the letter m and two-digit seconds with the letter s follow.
2h39
